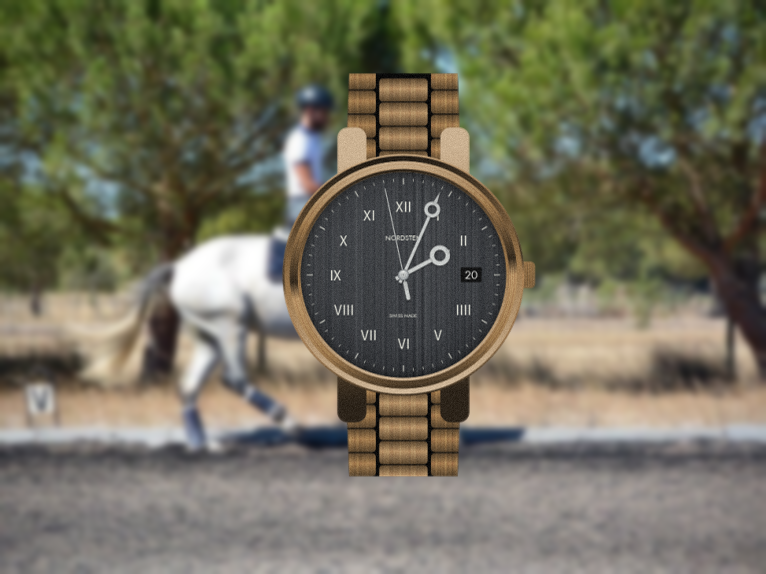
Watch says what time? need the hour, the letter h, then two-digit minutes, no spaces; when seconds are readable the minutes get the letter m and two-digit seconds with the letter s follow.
2h03m58s
